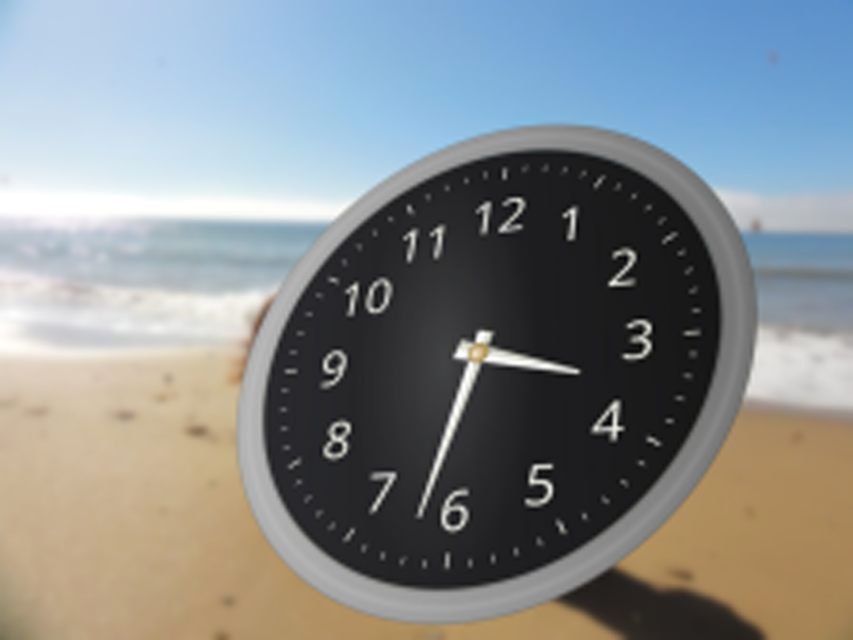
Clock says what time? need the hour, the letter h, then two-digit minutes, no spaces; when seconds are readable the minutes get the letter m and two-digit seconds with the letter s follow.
3h32
